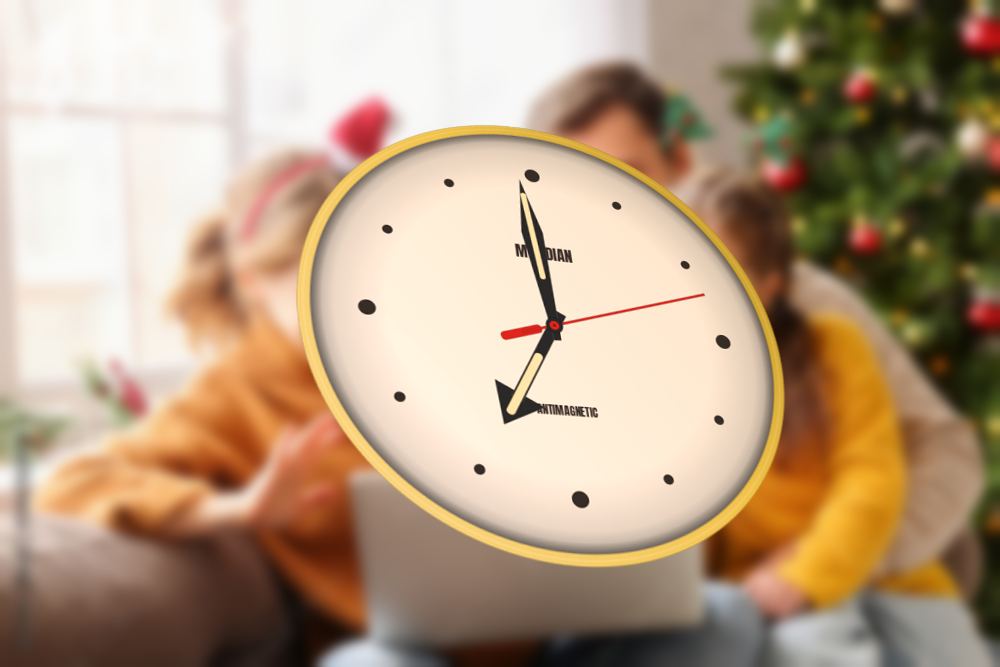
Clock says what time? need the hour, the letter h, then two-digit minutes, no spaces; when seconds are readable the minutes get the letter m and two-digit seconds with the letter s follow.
6h59m12s
